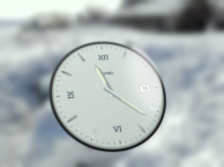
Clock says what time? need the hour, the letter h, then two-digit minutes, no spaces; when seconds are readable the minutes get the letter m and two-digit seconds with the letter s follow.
11h22
